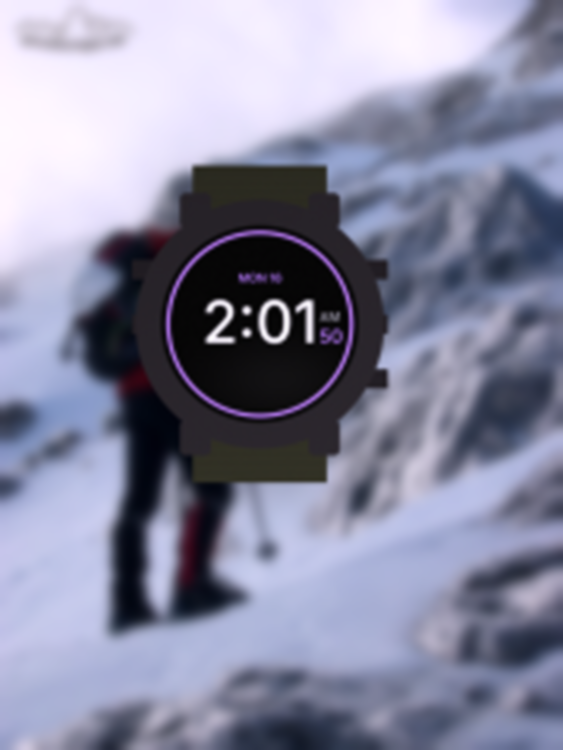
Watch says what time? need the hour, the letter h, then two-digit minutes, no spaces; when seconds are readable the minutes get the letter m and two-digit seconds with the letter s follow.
2h01
